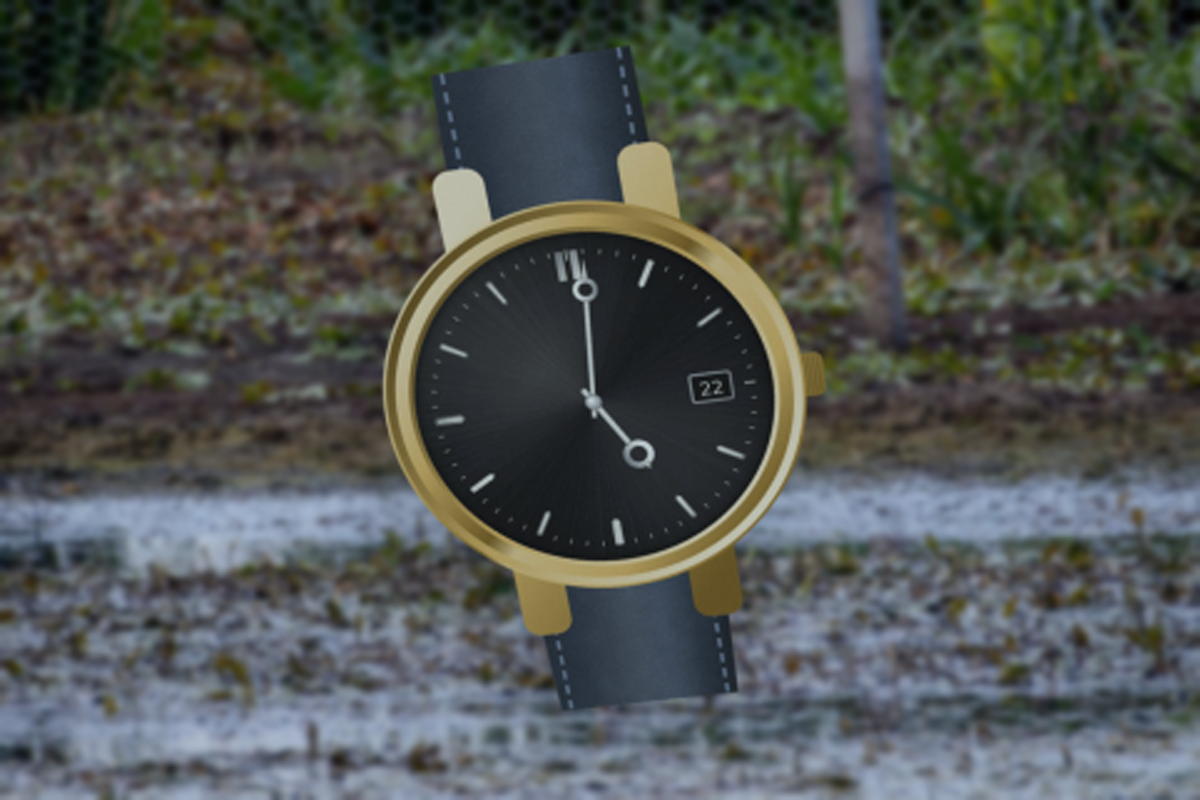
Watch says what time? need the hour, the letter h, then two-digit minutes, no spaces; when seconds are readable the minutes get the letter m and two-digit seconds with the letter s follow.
5h01
